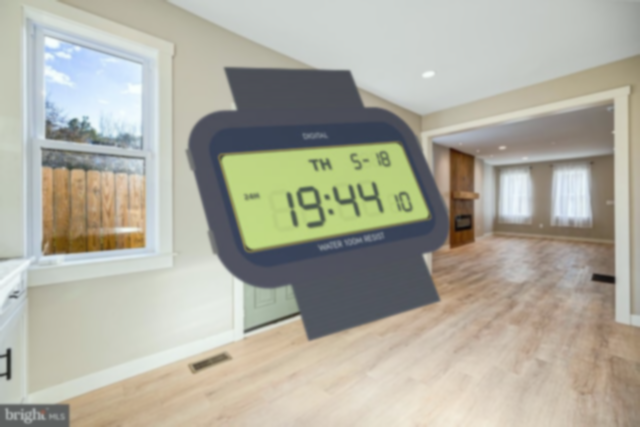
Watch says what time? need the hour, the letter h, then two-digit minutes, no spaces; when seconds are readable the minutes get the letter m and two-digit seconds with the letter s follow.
19h44m10s
